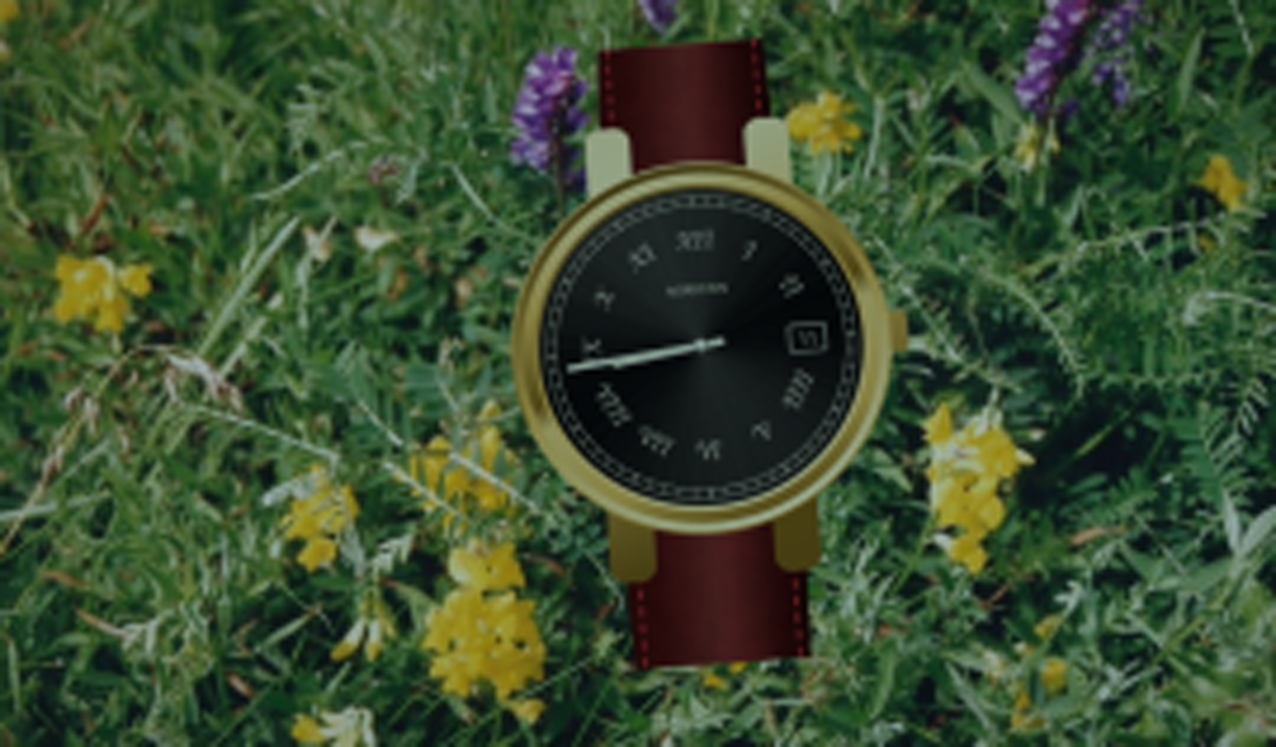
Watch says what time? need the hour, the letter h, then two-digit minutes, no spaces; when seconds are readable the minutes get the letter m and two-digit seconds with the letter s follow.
8h44
